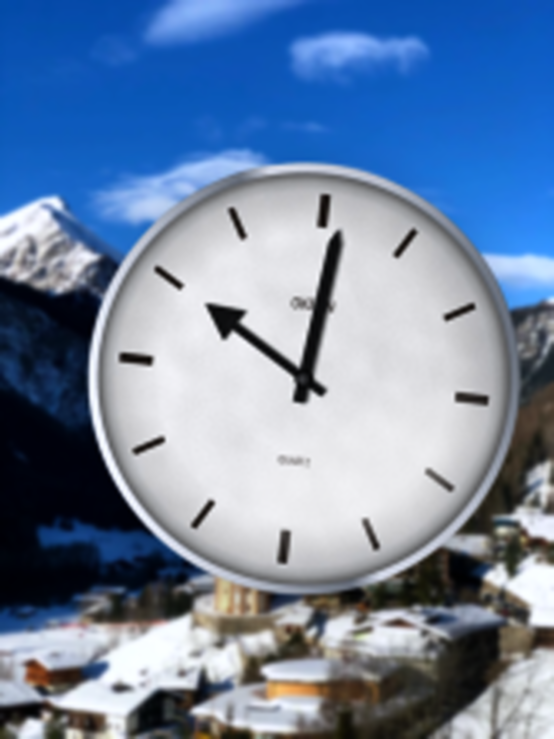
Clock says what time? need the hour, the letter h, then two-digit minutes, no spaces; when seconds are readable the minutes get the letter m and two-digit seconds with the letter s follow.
10h01
